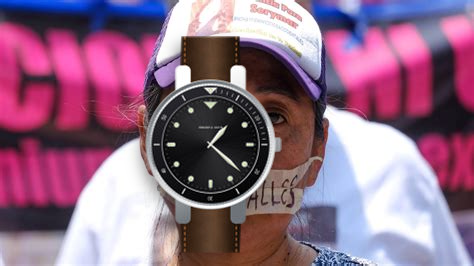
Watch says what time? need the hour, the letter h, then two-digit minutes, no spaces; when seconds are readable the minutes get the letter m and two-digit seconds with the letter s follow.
1h22
